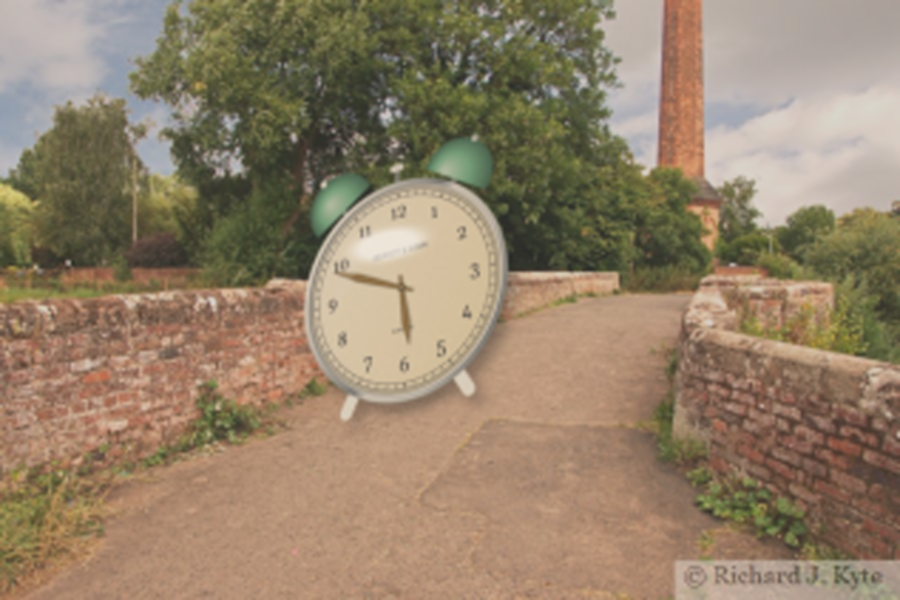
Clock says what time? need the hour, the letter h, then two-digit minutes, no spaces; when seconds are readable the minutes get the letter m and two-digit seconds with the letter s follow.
5h49
